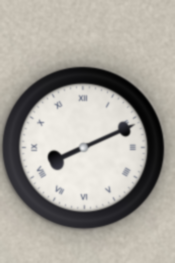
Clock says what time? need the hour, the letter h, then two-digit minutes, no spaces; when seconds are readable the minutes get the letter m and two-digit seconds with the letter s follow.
8h11
